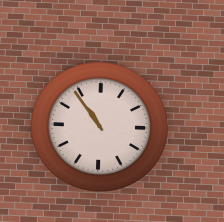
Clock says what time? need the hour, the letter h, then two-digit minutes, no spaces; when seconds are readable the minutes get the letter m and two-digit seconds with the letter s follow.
10h54
